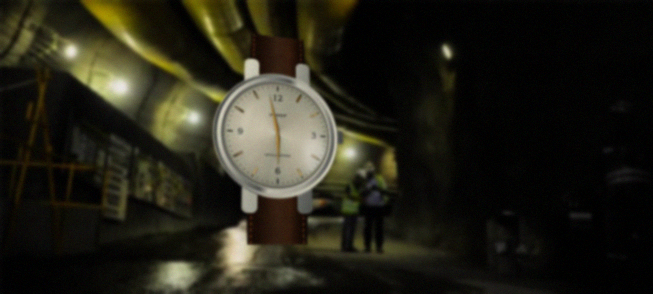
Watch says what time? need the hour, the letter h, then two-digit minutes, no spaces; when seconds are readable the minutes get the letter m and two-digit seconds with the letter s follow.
5h58
